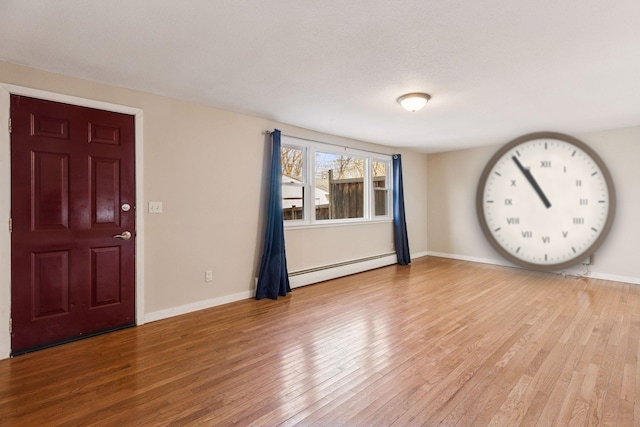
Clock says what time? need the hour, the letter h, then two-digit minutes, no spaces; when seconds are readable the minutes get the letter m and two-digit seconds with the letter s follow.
10h54
